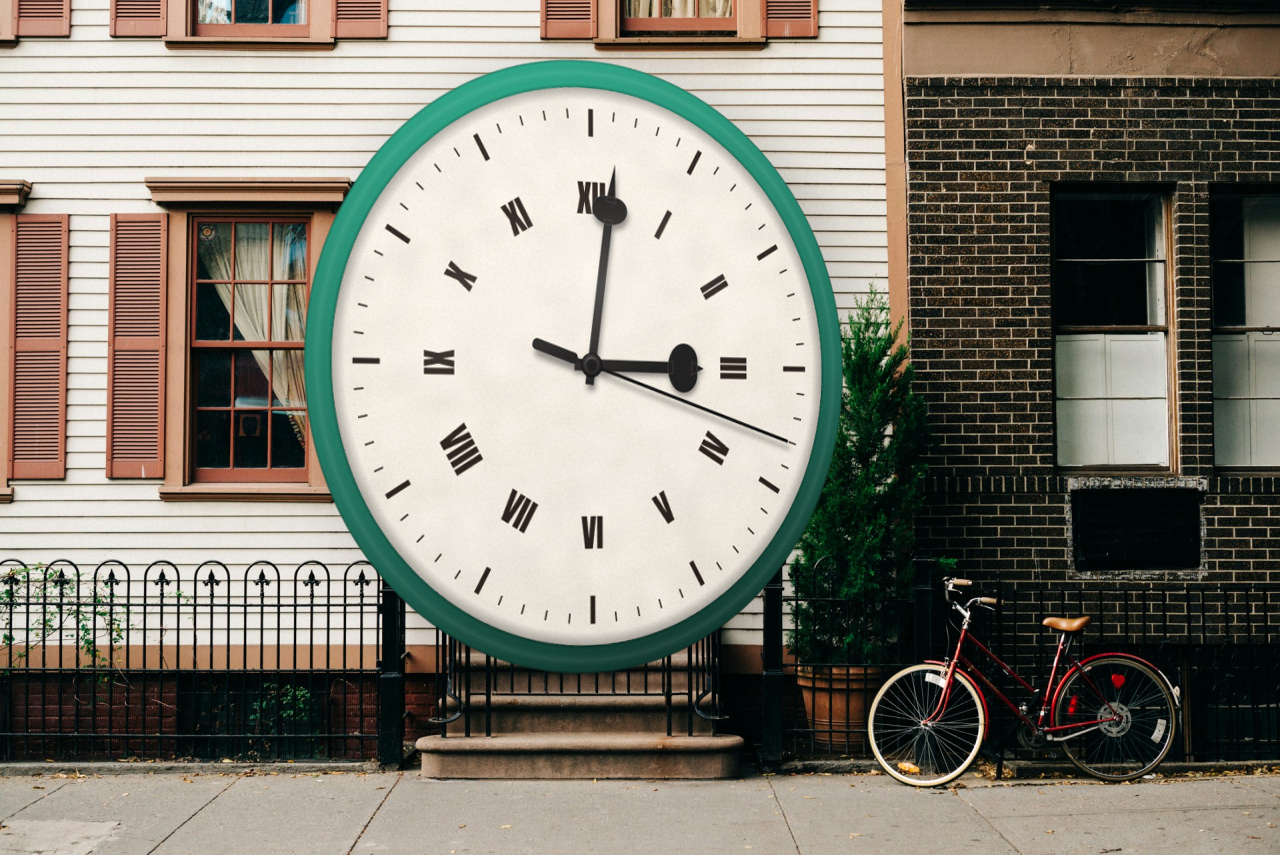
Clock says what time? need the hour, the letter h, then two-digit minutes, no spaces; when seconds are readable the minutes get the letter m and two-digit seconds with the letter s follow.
3h01m18s
